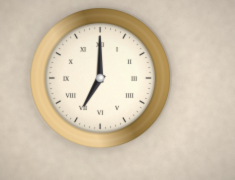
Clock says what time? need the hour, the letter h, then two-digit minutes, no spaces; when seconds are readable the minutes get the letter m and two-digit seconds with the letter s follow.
7h00
